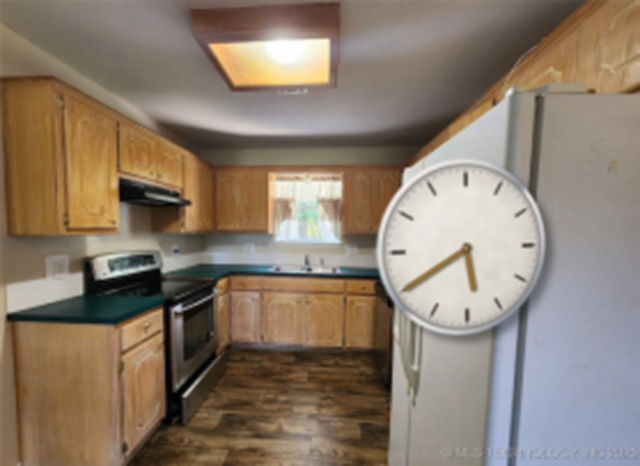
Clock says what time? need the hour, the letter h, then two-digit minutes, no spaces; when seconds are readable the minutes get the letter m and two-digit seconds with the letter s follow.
5h40
